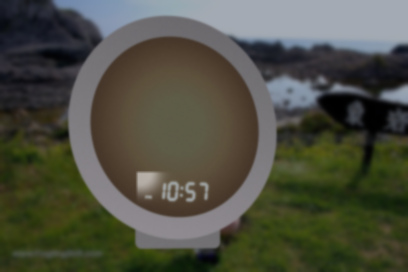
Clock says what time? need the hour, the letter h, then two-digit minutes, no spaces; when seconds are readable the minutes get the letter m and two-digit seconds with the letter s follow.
10h57
